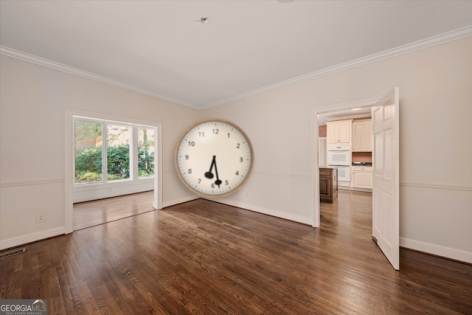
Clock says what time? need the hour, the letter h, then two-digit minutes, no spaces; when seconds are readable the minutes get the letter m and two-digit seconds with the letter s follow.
6h28
